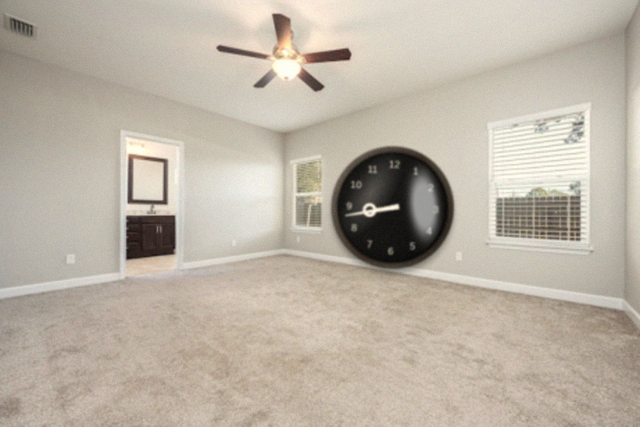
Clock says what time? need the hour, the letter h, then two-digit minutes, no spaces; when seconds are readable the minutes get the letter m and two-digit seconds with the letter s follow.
8h43
